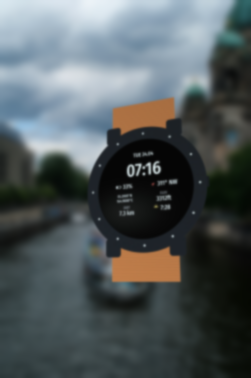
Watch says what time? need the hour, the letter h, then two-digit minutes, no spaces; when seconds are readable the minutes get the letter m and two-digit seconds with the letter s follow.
7h16
